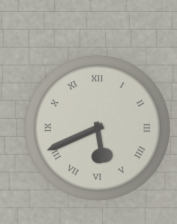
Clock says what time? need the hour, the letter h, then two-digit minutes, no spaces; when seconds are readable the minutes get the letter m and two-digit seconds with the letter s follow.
5h41
